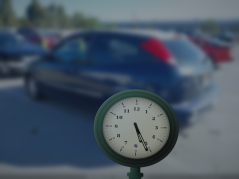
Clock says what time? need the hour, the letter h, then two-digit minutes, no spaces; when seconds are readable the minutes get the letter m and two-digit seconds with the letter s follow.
5h26
